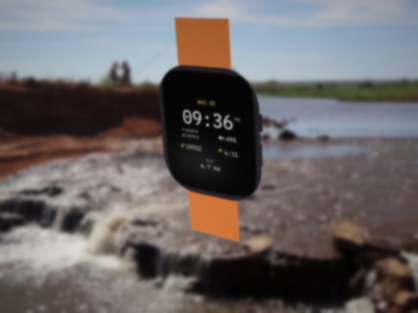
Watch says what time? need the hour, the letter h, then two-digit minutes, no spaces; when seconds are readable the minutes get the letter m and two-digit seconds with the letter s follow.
9h36
